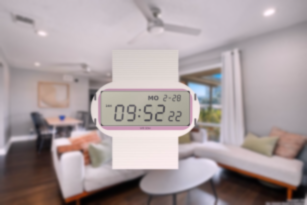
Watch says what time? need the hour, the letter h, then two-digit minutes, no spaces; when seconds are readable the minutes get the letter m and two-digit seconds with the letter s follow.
9h52m22s
